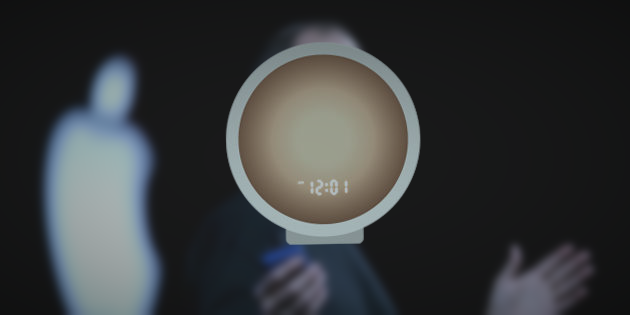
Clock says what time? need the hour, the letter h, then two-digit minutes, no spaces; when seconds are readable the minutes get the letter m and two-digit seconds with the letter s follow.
12h01
